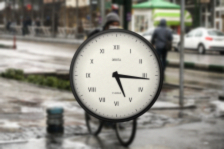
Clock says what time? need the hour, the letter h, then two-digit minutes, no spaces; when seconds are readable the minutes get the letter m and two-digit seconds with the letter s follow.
5h16
